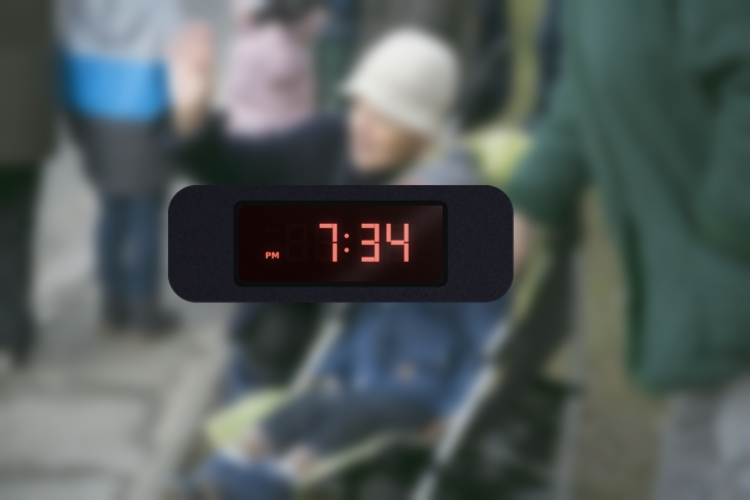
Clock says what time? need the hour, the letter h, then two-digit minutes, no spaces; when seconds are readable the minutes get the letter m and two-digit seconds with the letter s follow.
7h34
